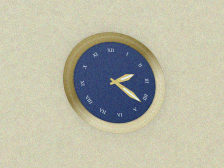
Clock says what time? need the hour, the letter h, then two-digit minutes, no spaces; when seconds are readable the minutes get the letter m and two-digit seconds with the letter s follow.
2h22
